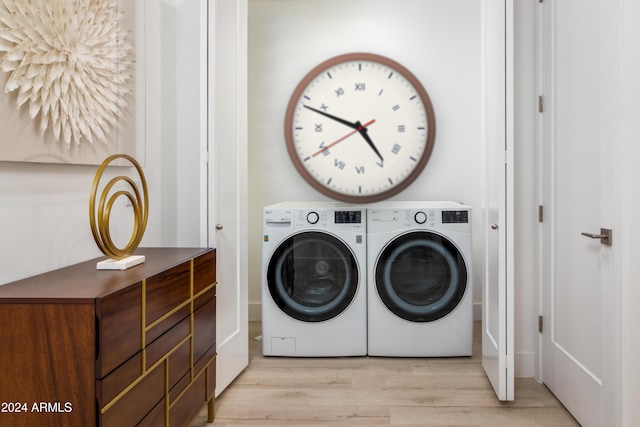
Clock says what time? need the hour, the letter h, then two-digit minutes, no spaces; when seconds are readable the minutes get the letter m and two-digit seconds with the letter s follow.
4h48m40s
